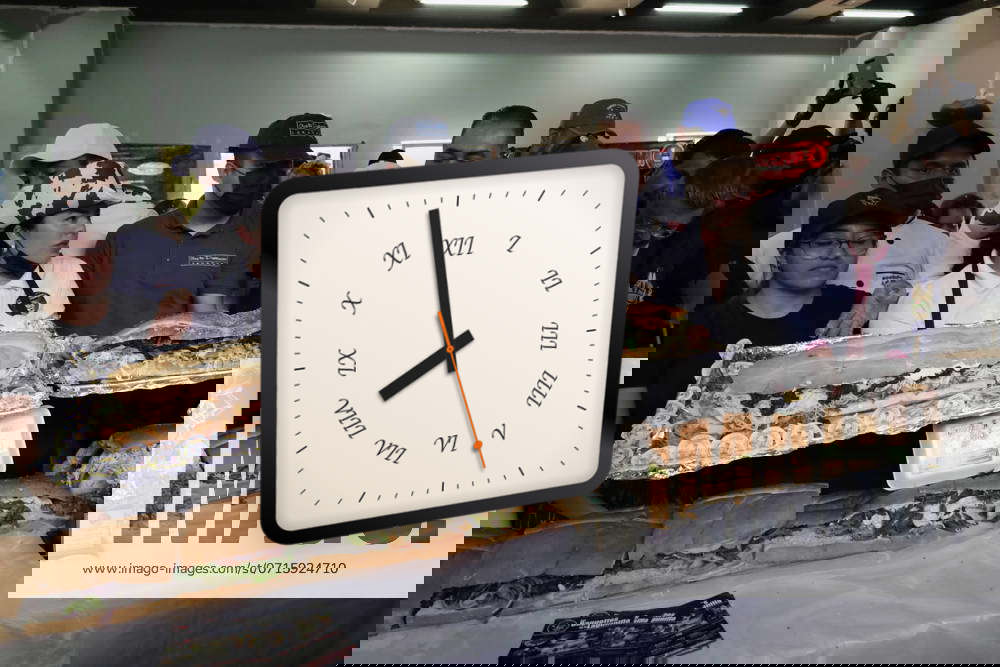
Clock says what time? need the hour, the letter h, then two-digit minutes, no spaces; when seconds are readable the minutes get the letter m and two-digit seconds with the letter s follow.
7h58m27s
